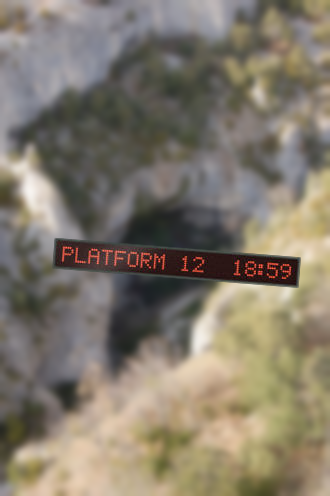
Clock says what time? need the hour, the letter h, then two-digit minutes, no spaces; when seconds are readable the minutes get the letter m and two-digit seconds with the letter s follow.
18h59
